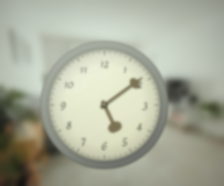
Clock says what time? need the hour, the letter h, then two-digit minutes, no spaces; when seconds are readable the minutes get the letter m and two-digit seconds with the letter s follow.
5h09
